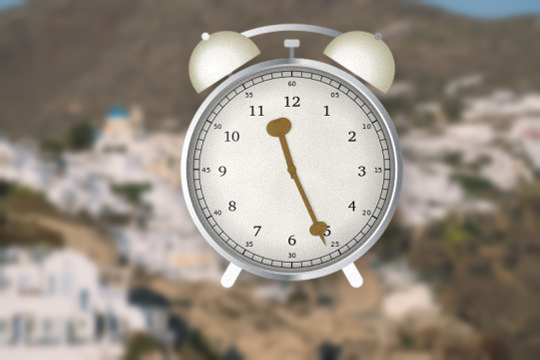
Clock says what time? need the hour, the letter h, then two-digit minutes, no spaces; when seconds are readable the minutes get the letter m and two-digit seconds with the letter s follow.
11h26
